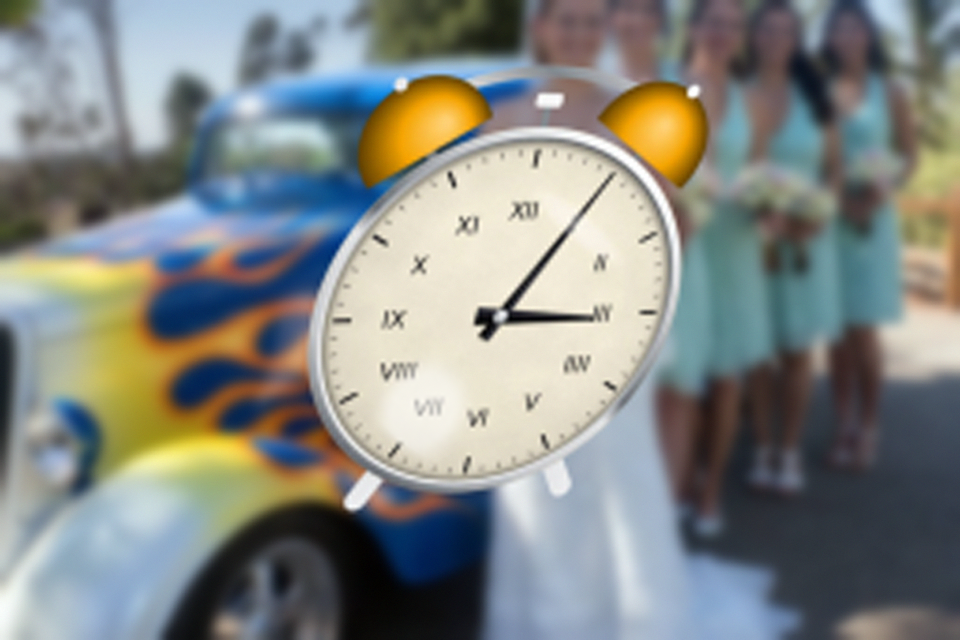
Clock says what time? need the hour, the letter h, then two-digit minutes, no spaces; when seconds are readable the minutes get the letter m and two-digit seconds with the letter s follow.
3h05
